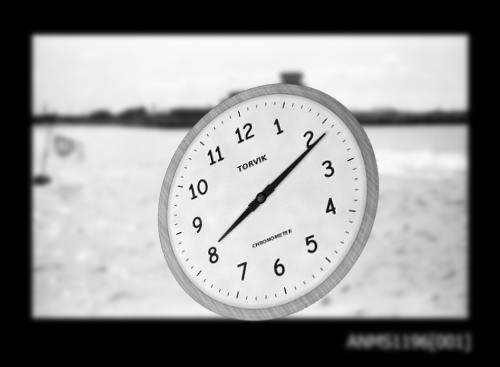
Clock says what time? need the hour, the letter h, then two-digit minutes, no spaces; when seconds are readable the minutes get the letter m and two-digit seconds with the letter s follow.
8h11
